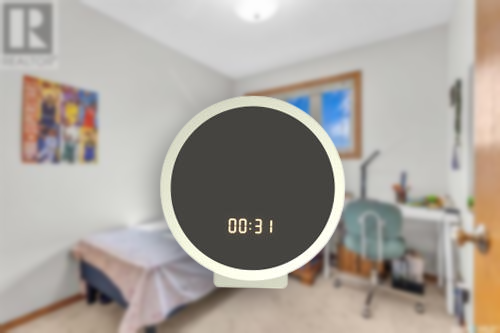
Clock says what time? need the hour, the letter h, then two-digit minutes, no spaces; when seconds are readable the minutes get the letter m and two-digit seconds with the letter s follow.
0h31
